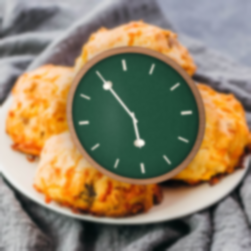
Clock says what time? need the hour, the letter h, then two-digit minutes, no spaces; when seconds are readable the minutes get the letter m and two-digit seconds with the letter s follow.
5h55
